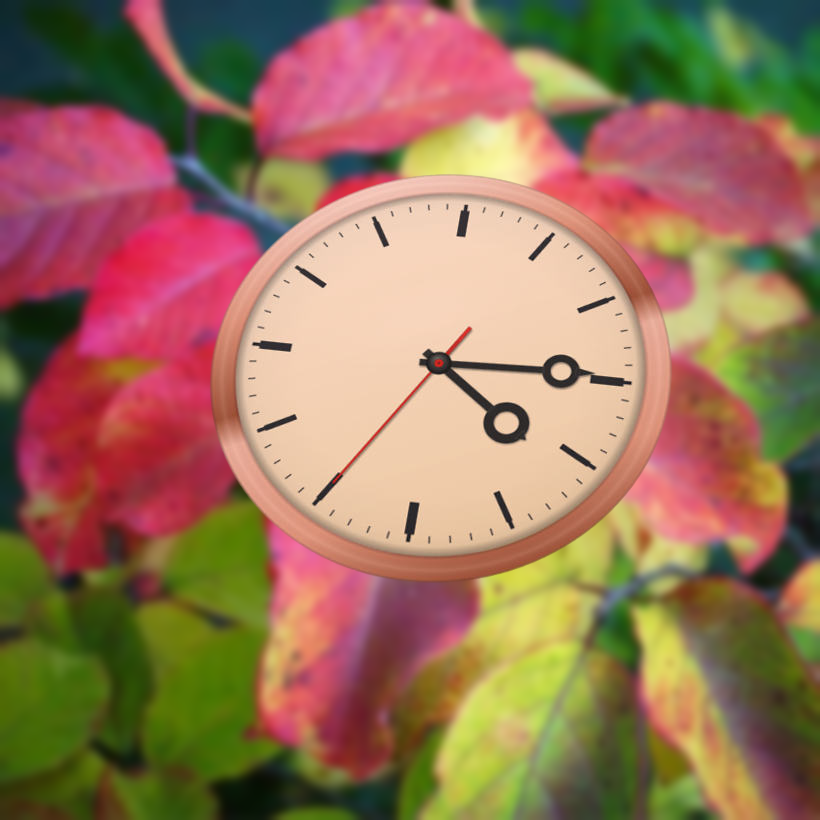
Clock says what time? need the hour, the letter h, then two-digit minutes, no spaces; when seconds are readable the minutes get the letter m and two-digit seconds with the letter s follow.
4h14m35s
